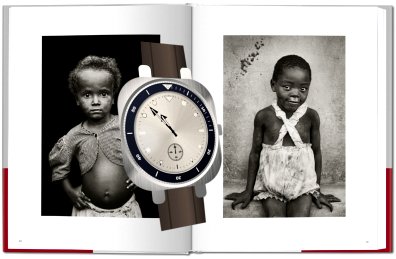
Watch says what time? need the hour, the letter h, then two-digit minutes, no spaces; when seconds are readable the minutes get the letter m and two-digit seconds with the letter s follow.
10h53
